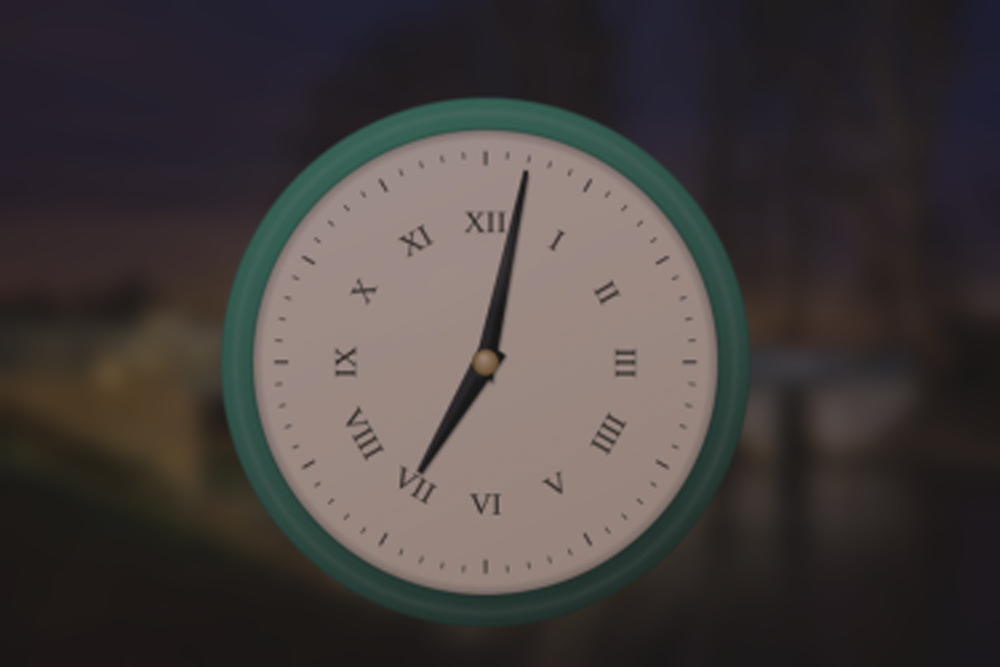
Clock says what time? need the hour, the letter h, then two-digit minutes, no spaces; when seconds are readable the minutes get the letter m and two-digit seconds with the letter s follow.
7h02
